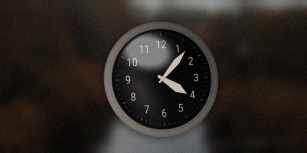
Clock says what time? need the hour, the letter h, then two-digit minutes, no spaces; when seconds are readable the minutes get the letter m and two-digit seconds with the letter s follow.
4h07
